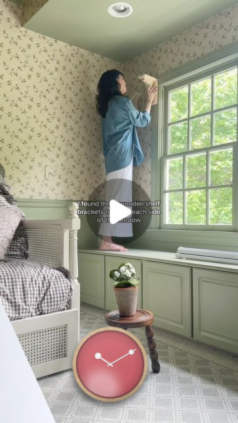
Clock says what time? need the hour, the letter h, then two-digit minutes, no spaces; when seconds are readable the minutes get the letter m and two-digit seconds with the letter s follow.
10h10
